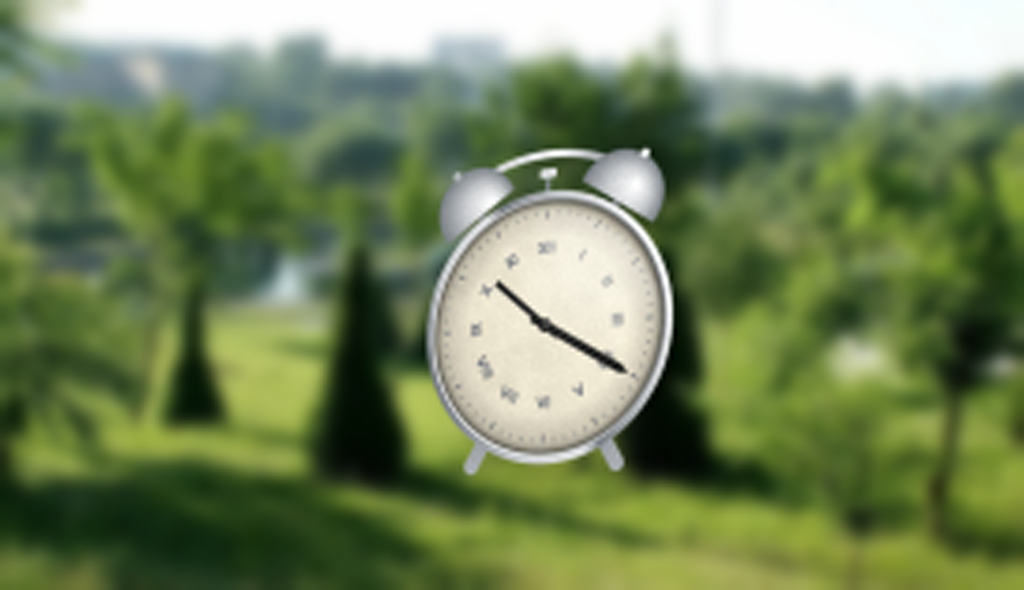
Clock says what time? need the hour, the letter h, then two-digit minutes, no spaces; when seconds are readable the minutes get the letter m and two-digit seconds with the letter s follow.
10h20
